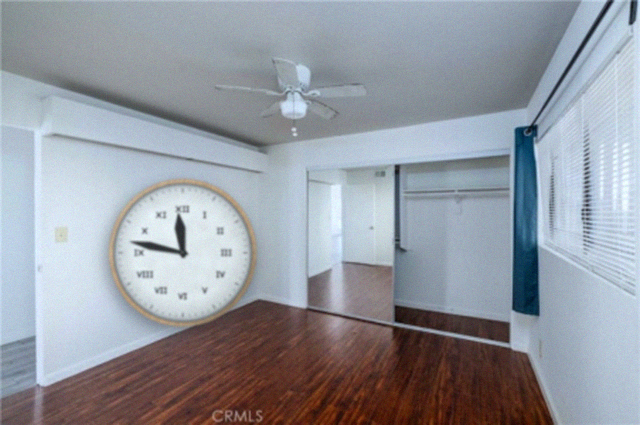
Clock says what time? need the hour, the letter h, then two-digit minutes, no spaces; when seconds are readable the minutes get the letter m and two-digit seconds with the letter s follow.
11h47
